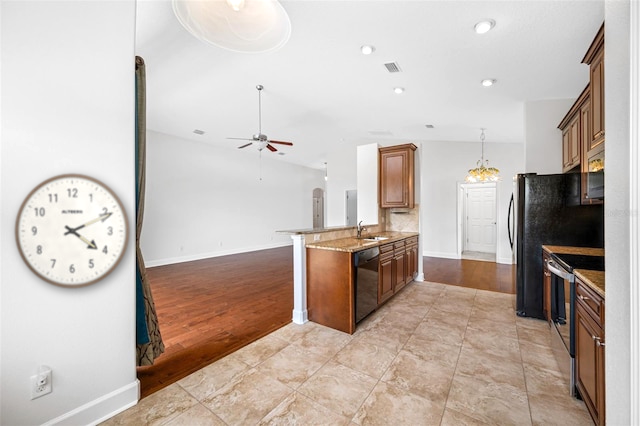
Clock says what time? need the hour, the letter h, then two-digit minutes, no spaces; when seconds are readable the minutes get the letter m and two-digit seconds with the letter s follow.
4h11
